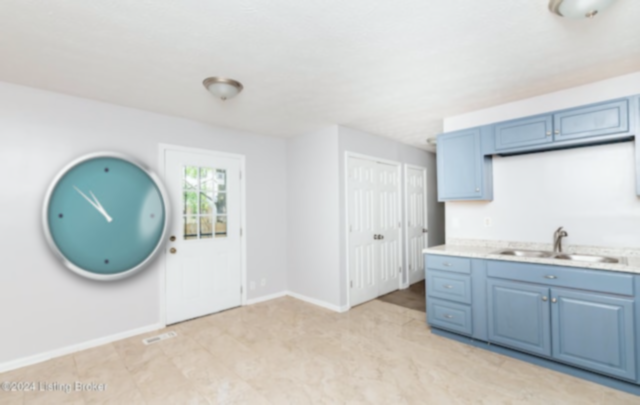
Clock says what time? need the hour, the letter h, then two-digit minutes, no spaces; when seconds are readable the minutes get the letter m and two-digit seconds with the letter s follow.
10h52
